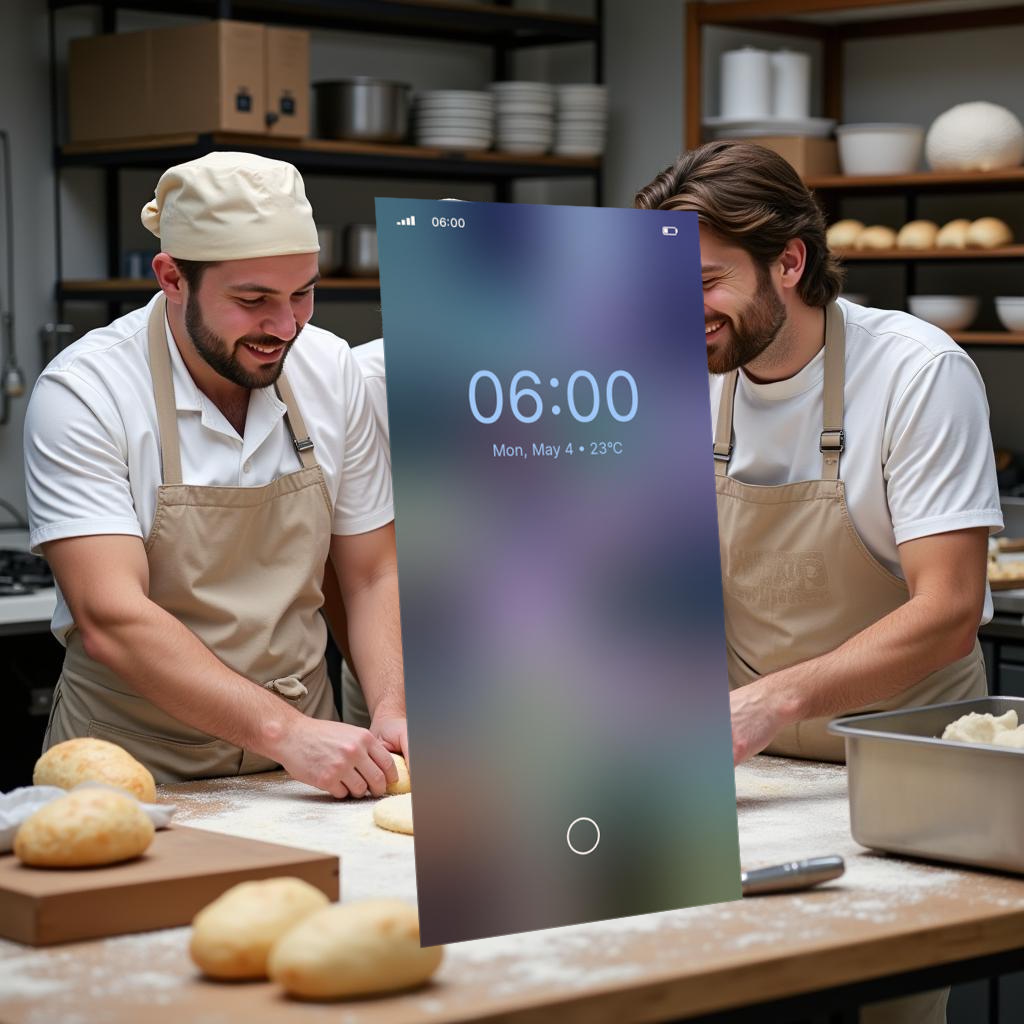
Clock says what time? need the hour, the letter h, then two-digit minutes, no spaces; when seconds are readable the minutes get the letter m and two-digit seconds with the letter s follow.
6h00
